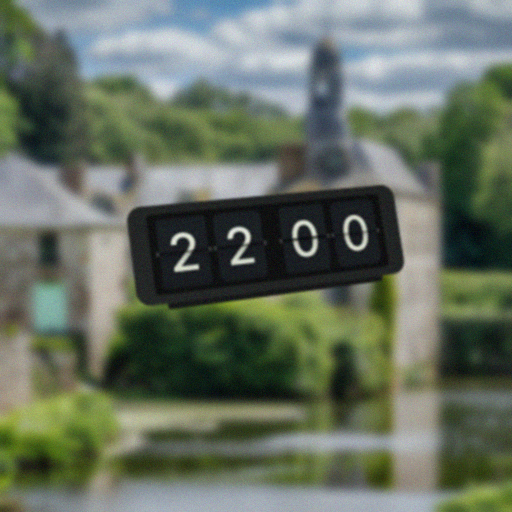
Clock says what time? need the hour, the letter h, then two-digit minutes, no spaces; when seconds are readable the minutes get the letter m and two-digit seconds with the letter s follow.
22h00
